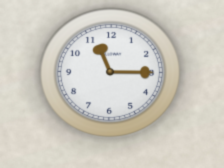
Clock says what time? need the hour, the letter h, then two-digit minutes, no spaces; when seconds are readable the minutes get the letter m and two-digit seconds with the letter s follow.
11h15
